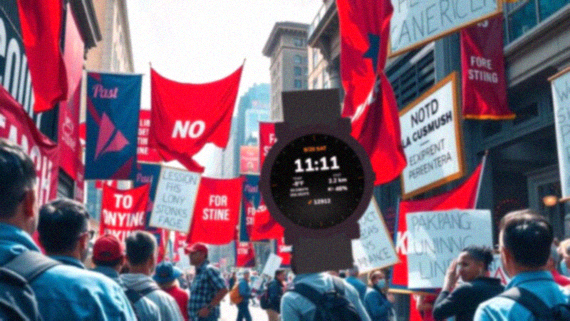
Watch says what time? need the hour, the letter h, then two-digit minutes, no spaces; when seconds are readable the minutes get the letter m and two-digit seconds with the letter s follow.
11h11
